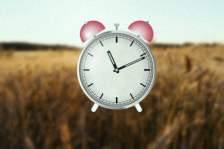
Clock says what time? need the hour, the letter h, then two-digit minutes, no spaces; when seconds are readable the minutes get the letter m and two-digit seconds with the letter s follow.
11h11
